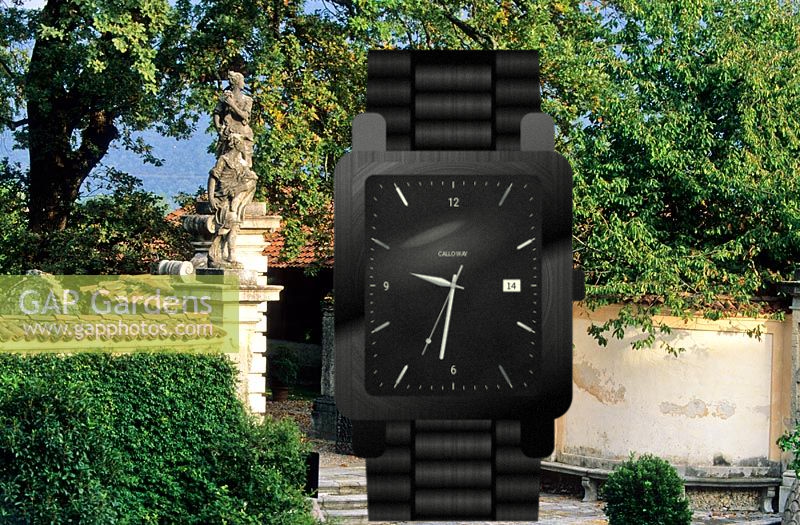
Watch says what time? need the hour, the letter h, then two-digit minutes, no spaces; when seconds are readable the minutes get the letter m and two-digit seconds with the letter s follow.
9h31m34s
